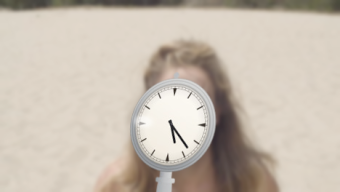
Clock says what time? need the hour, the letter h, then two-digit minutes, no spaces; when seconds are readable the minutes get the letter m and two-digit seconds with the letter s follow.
5h23
